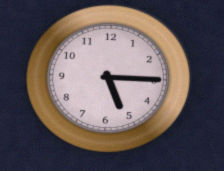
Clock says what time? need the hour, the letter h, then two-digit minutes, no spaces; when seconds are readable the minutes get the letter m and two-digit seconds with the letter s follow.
5h15
